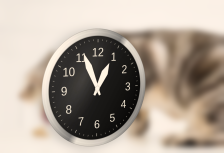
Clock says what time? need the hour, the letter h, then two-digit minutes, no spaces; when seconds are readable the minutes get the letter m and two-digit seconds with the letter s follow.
12h56
